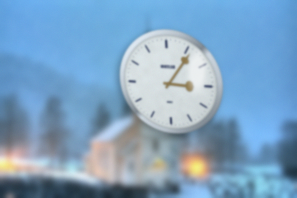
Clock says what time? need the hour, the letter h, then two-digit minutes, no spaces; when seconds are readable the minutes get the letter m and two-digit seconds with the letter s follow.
3h06
